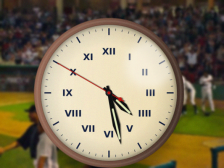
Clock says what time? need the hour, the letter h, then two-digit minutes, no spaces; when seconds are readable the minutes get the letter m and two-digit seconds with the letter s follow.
4h27m50s
